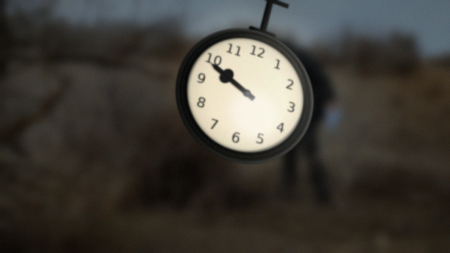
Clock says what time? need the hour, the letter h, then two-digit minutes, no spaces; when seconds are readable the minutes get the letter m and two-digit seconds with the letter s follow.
9h49
